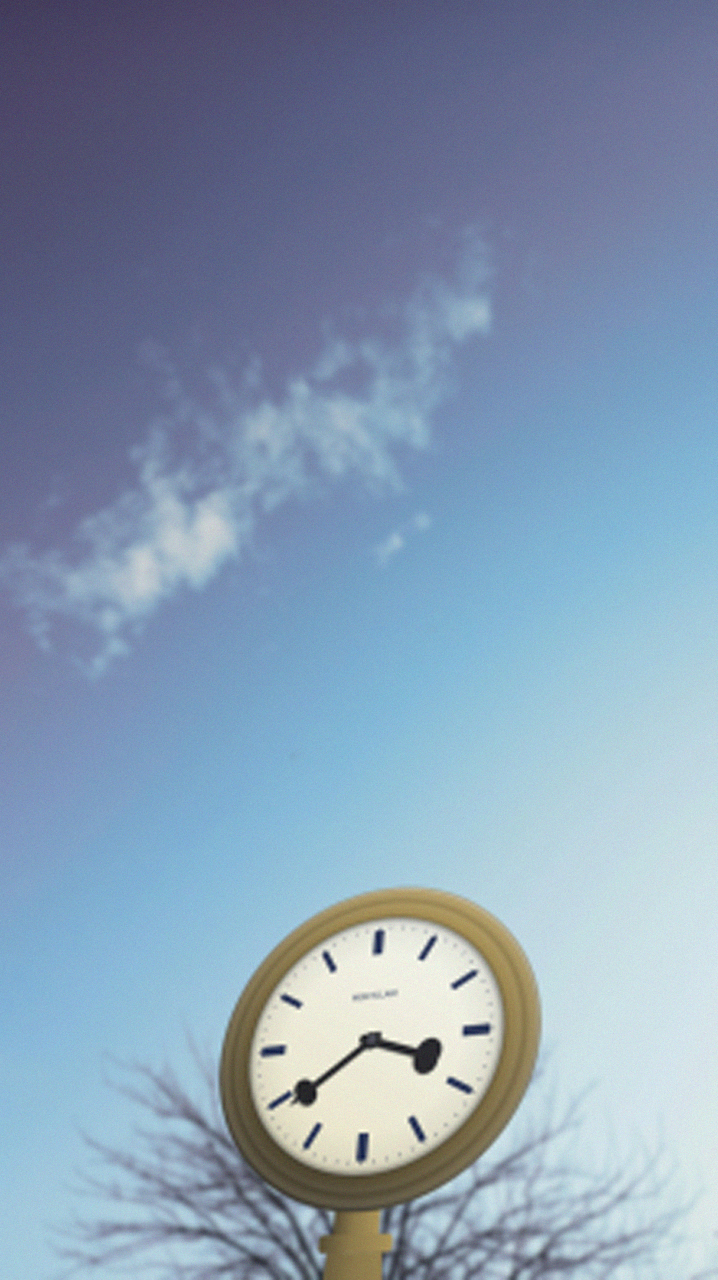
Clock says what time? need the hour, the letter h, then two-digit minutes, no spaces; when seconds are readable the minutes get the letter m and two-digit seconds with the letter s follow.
3h39
